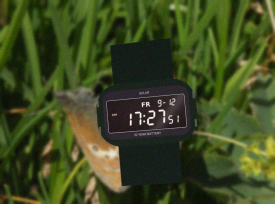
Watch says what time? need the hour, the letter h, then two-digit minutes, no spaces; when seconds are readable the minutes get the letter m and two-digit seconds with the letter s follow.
17h27m51s
